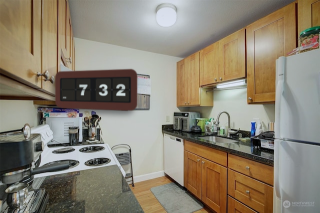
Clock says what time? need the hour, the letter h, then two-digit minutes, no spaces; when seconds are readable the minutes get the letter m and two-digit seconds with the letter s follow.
7h32
